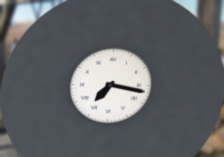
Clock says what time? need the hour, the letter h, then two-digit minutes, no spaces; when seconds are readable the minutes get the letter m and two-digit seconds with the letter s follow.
7h17
